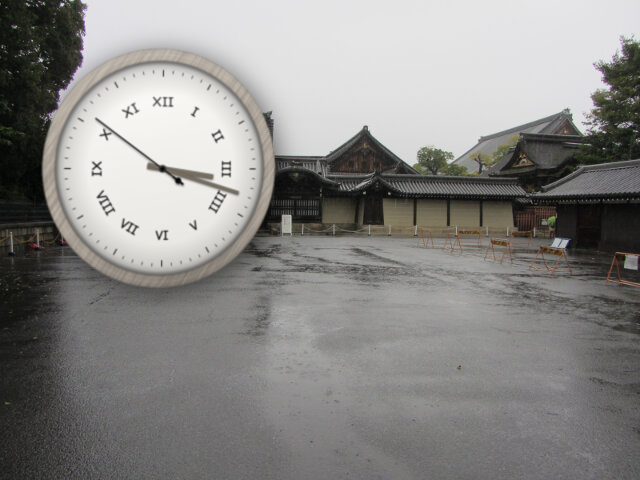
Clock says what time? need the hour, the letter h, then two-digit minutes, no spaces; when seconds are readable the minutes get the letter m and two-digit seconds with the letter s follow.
3h17m51s
